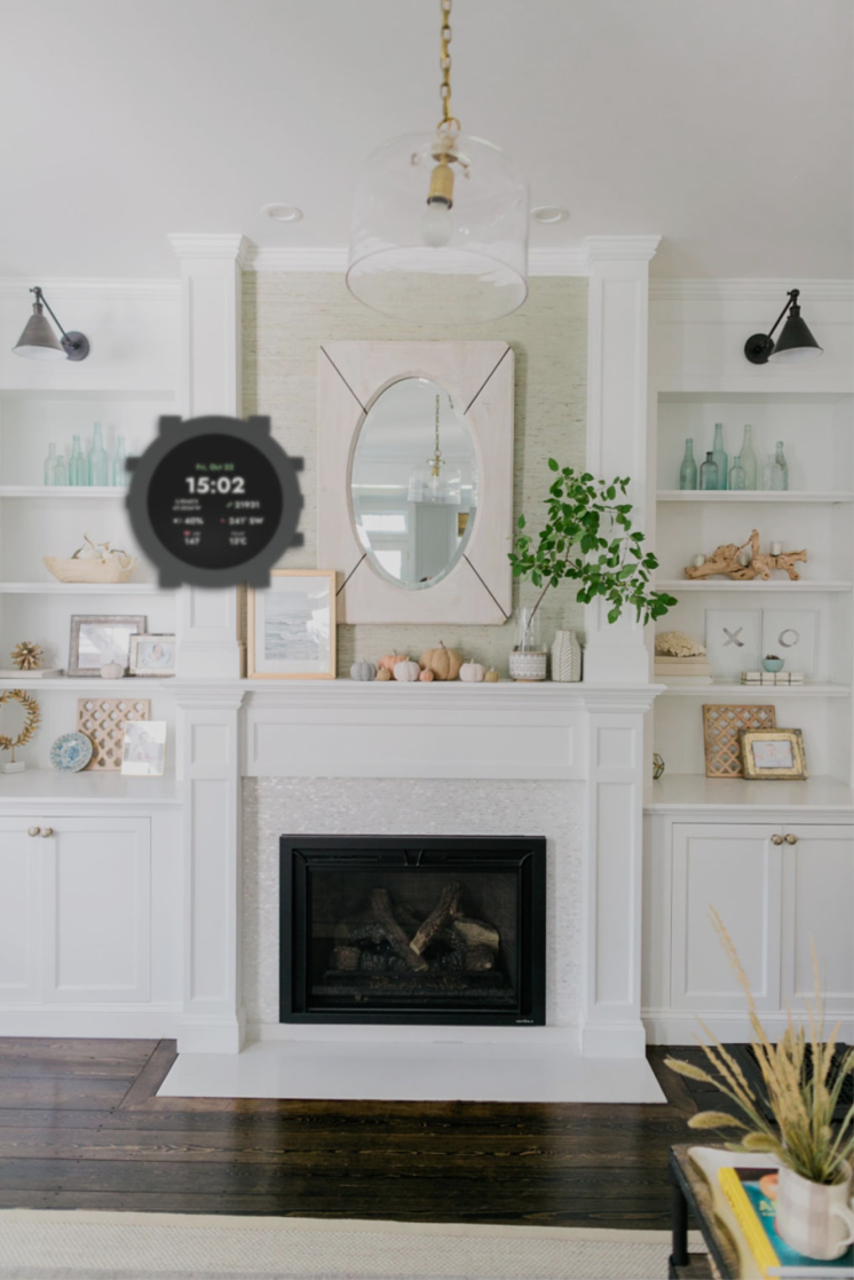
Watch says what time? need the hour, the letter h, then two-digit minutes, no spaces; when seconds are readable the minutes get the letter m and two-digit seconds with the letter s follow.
15h02
